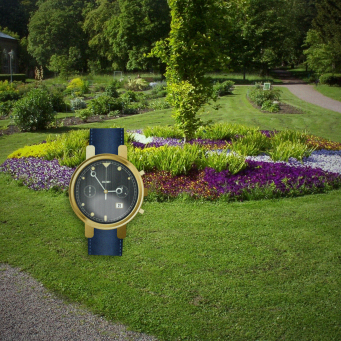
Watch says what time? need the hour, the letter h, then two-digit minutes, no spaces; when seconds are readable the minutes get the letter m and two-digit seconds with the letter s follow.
2h54
